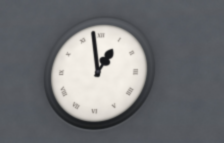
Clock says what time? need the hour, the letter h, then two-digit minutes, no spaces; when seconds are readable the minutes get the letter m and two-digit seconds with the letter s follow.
12h58
